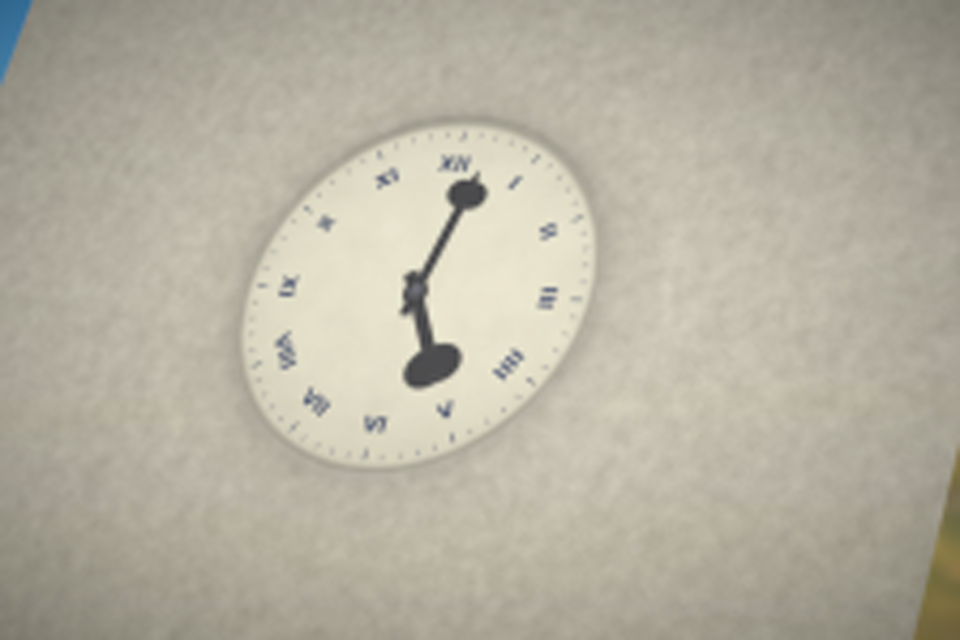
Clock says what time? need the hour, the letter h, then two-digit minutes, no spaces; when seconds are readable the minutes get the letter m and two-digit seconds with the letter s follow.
5h02
